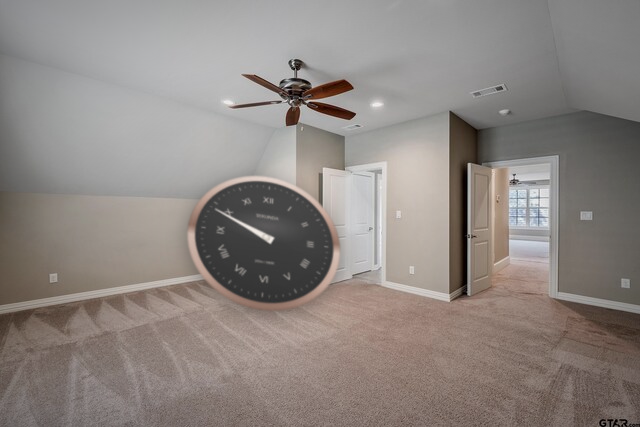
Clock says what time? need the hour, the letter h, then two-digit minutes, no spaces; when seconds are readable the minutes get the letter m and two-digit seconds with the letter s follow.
9h49
